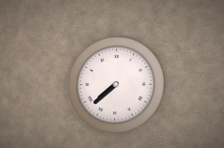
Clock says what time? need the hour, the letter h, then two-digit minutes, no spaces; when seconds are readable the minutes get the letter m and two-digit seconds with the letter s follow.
7h38
